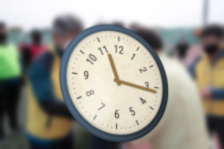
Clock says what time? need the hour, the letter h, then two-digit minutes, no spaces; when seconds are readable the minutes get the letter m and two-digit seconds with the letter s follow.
11h16
